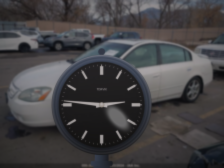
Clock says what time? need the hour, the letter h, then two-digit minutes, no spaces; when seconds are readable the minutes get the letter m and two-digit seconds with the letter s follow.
2h46
